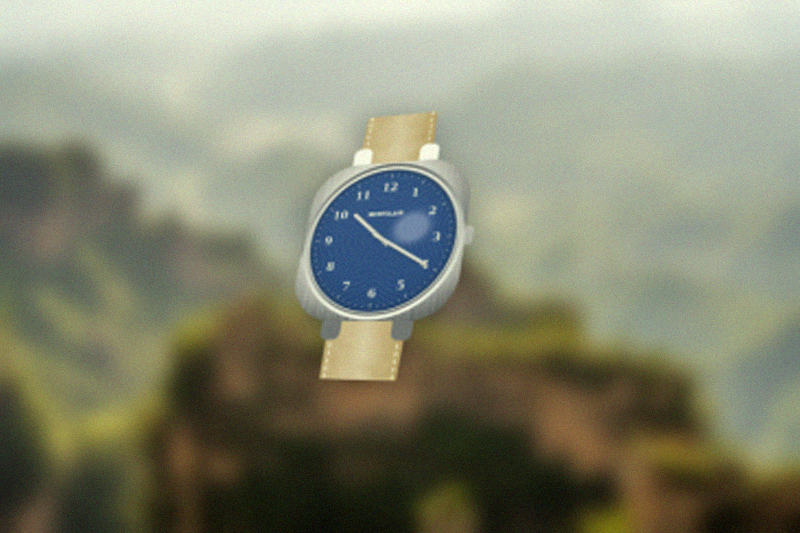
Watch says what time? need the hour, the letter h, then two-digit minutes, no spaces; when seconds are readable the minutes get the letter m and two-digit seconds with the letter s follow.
10h20
